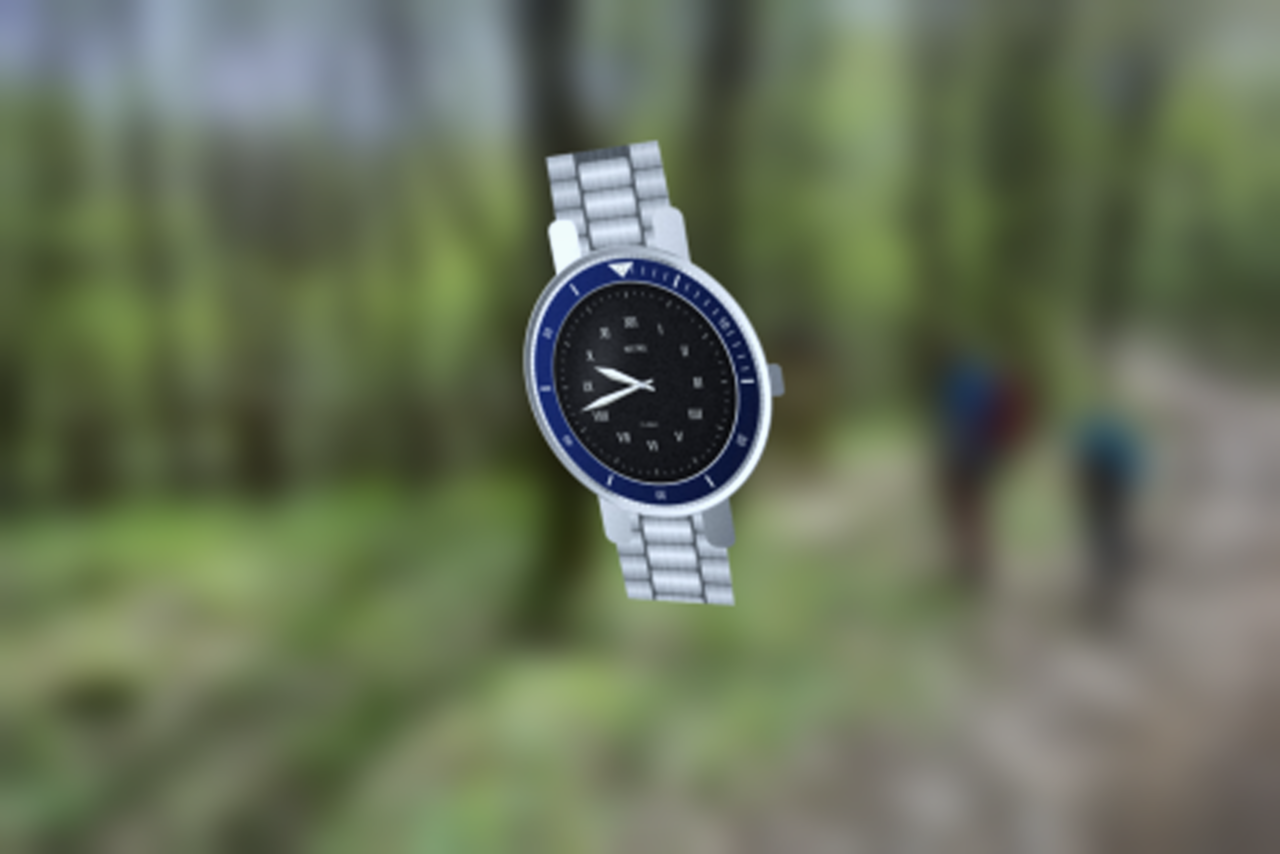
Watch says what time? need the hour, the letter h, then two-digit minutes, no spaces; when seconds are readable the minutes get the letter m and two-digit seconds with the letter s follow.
9h42
